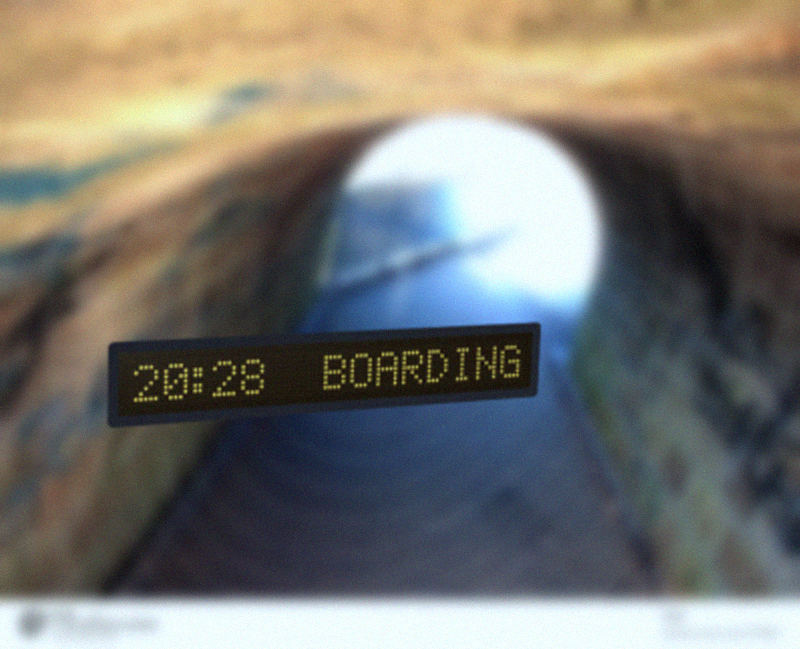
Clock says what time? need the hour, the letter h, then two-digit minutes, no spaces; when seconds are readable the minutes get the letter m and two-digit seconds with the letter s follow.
20h28
